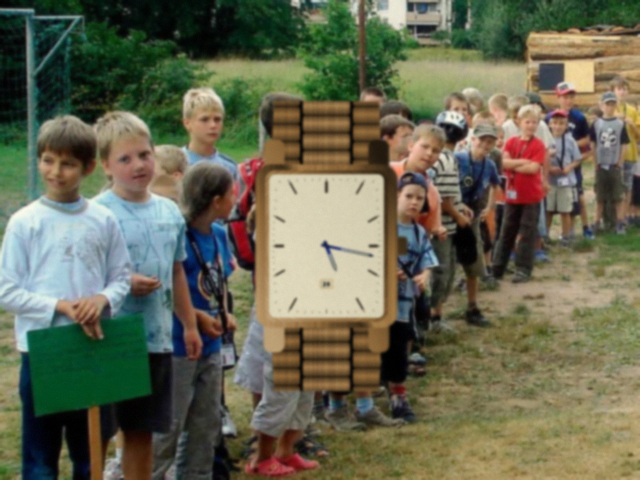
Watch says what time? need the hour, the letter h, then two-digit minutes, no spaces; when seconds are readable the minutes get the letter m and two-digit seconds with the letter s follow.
5h17
